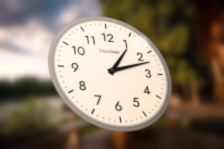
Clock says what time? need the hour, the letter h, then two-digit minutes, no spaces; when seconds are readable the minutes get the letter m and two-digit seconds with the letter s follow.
1h12
